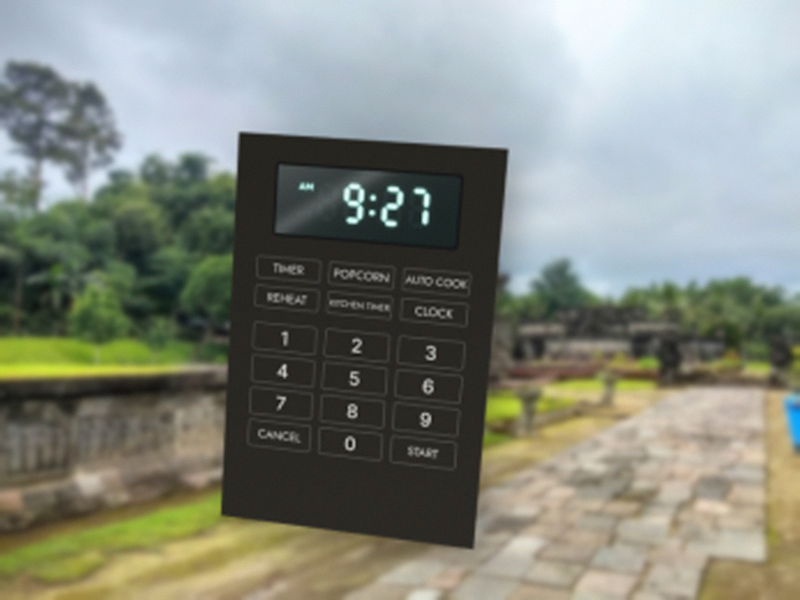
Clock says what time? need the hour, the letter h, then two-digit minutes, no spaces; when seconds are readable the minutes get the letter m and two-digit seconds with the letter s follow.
9h27
